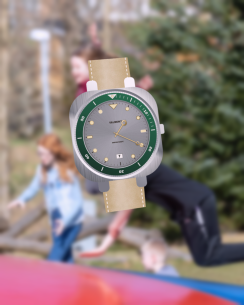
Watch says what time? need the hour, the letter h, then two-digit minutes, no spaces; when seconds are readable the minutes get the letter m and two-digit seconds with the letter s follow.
1h20
